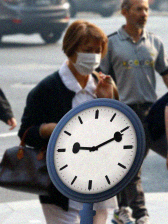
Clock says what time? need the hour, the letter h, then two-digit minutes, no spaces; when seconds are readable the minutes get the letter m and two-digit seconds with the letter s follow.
9h11
